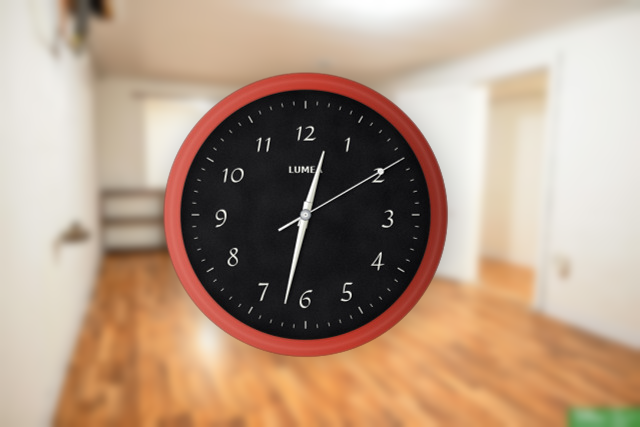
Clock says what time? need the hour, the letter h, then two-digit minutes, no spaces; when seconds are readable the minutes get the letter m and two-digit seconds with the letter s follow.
12h32m10s
